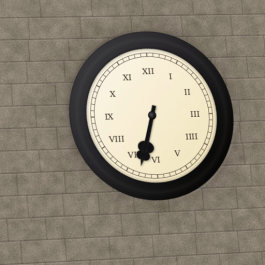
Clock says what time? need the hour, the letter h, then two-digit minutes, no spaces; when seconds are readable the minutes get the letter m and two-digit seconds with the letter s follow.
6h33
